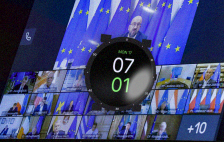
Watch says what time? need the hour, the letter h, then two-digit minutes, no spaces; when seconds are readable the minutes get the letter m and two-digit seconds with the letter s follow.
7h01
